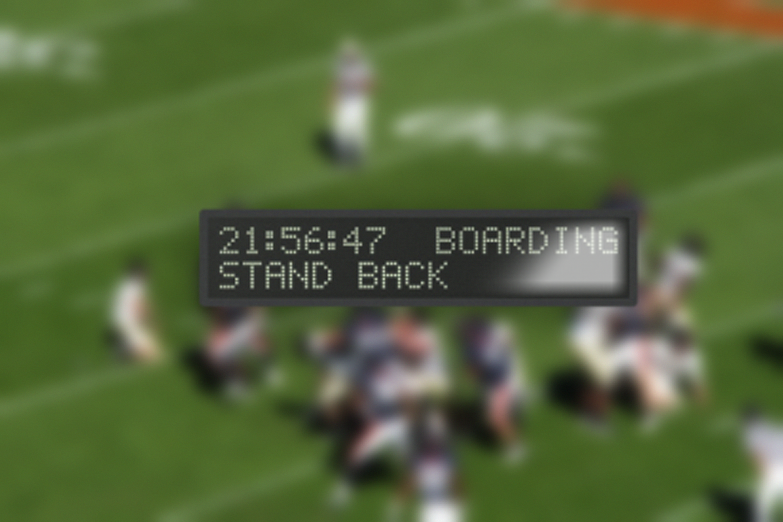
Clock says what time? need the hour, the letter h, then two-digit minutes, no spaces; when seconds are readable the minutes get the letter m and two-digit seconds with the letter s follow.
21h56m47s
